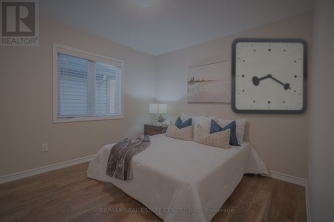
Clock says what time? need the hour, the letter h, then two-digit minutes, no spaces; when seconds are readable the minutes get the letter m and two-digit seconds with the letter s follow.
8h20
